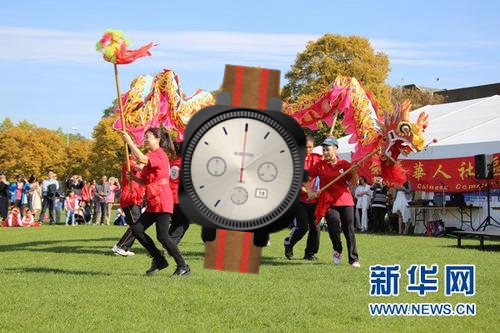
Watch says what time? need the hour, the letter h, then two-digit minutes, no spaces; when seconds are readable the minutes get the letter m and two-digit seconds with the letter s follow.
1h33
